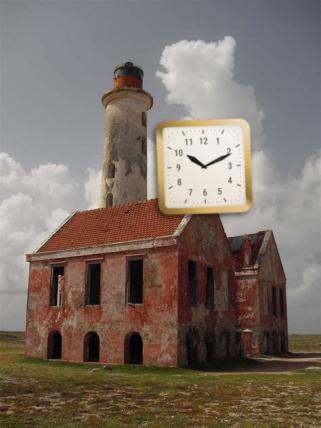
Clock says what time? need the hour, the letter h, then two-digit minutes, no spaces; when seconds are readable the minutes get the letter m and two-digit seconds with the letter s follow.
10h11
